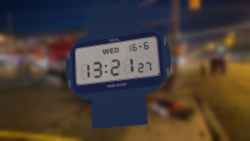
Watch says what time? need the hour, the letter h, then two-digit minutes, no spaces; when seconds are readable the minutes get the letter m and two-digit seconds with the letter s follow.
13h21m27s
